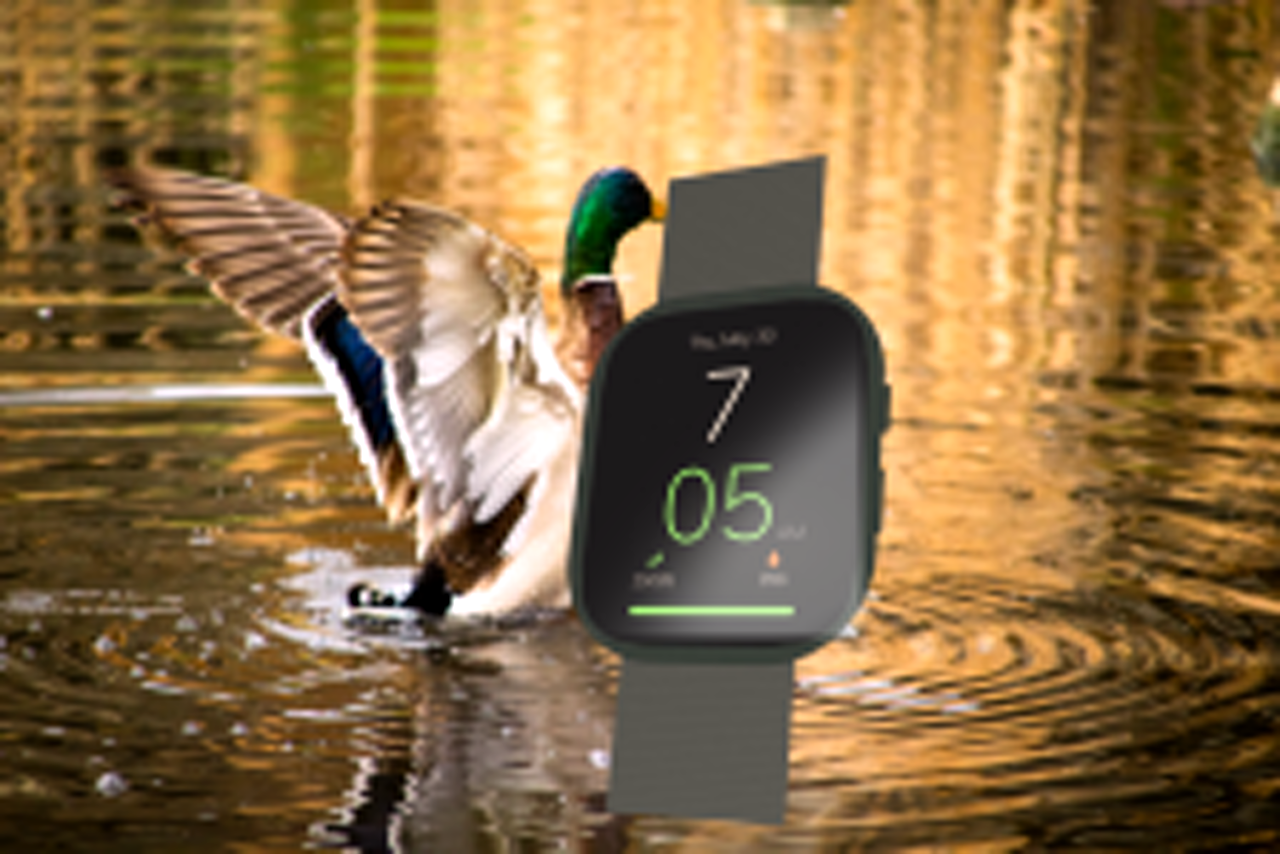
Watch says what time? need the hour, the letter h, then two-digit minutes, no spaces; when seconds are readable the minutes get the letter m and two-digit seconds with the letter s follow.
7h05
